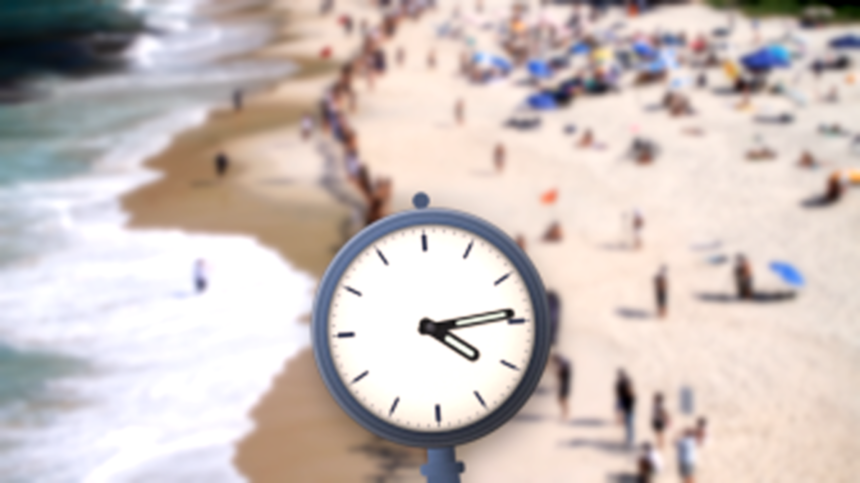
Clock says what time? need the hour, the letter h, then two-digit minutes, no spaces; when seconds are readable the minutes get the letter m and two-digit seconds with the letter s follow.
4h14
